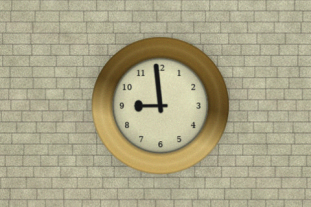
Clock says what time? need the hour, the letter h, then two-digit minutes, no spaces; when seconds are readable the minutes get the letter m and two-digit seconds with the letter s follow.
8h59
